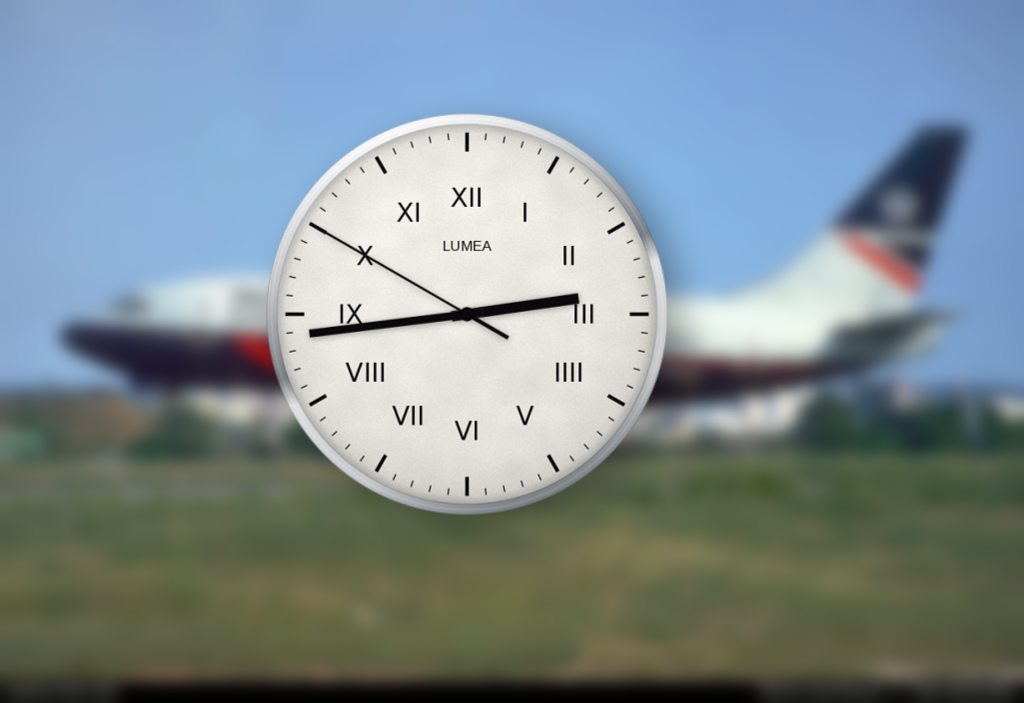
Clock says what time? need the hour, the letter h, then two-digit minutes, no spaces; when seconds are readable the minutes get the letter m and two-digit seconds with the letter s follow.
2h43m50s
